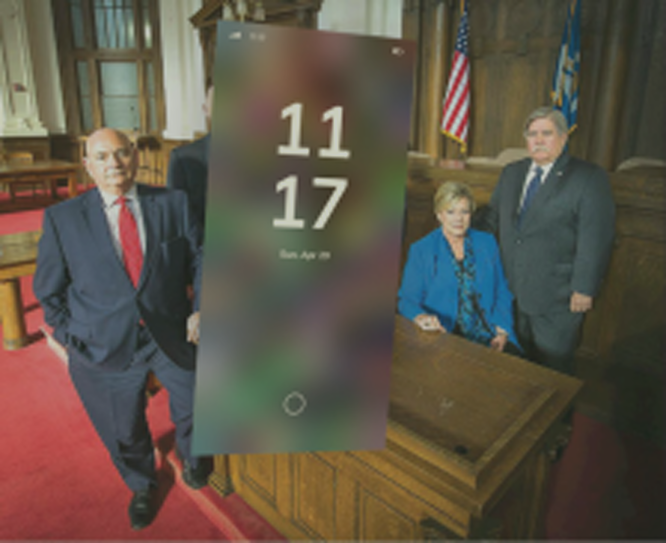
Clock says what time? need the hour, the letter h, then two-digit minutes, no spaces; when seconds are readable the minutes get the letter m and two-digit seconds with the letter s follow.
11h17
